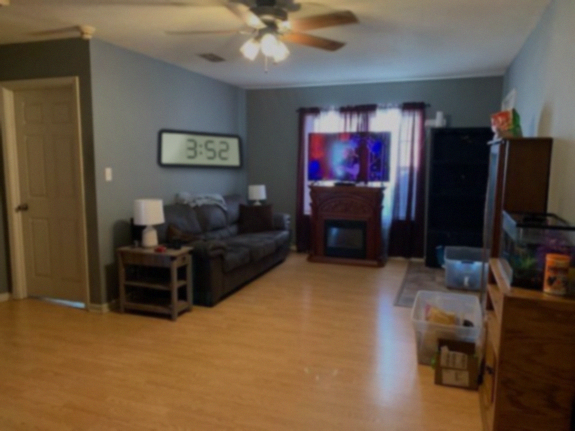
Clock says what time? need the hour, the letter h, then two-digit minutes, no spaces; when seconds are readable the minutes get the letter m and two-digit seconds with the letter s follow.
3h52
